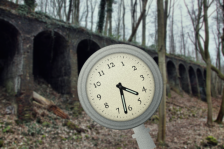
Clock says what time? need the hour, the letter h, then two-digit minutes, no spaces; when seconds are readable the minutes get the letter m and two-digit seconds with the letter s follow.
4h32
